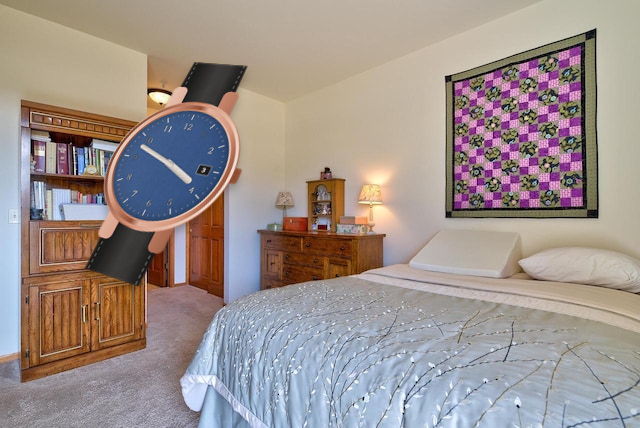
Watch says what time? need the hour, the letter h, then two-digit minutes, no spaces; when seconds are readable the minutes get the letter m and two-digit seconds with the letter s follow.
3h48
